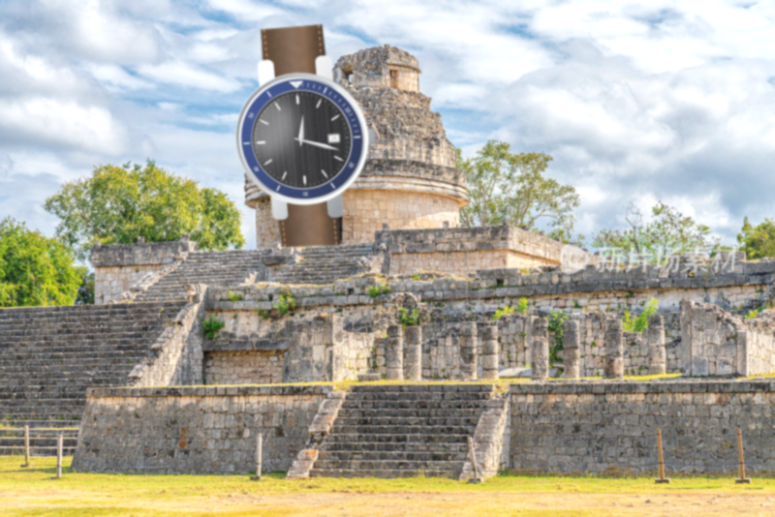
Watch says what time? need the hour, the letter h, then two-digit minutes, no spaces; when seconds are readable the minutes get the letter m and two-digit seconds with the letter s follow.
12h18
